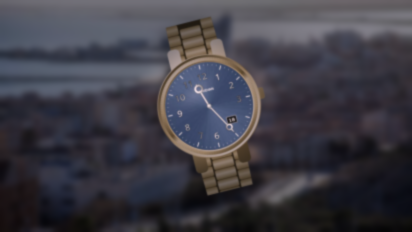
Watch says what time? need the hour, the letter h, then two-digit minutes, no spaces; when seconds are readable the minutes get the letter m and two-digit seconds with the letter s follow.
11h25
